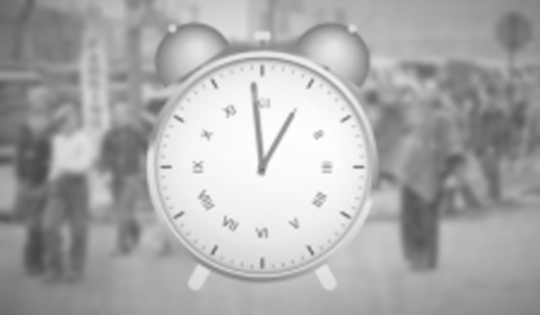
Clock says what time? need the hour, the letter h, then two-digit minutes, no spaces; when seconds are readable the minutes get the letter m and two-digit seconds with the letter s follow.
12h59
